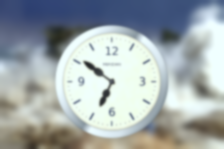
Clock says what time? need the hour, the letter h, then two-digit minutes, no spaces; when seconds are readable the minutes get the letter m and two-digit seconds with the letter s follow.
6h51
